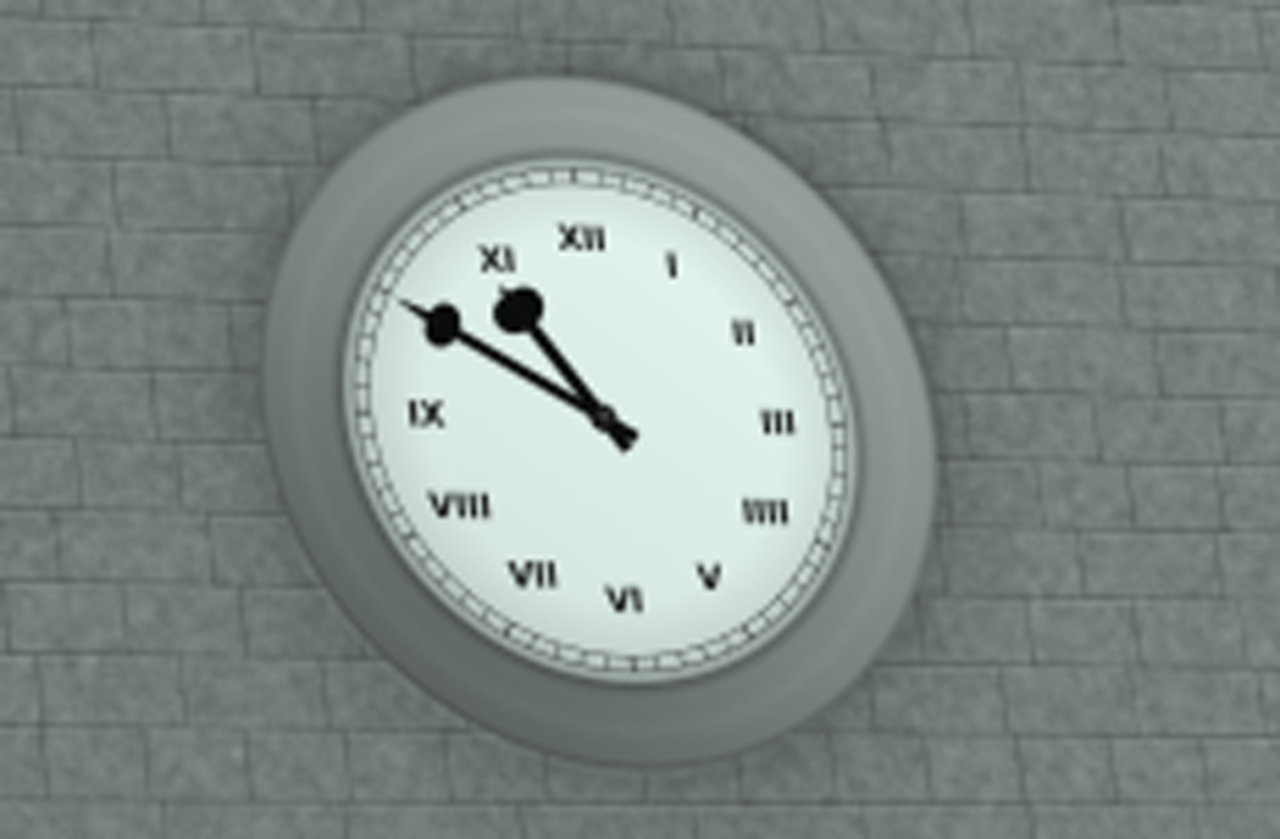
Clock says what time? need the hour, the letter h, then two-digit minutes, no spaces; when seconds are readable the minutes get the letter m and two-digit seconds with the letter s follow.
10h50
